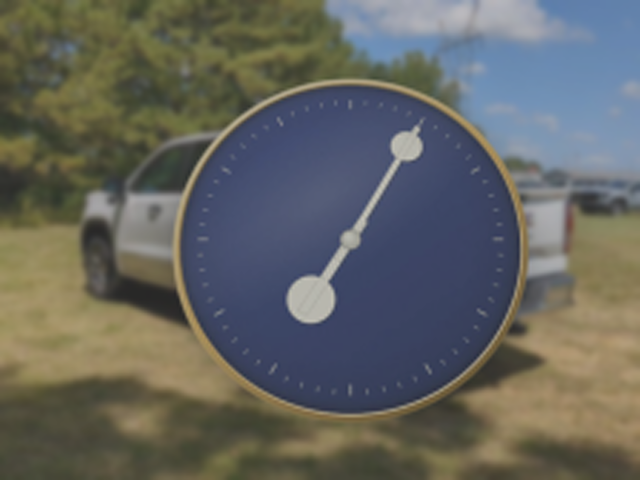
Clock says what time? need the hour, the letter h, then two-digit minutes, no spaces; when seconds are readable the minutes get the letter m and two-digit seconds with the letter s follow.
7h05
